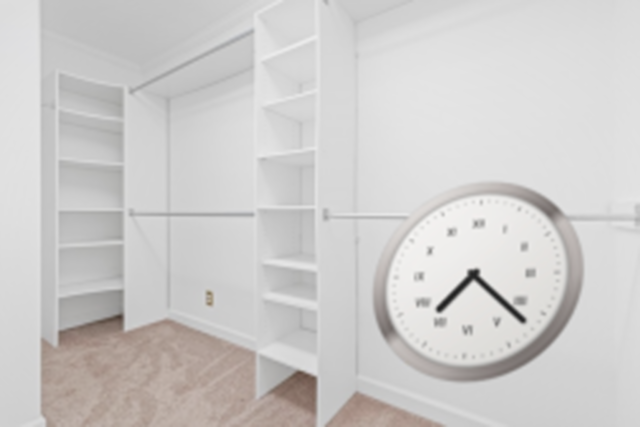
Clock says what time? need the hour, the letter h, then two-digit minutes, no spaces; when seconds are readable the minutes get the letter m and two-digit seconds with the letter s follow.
7h22
